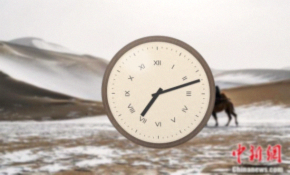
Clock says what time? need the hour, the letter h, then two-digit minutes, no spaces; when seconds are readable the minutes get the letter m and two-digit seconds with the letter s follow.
7h12
